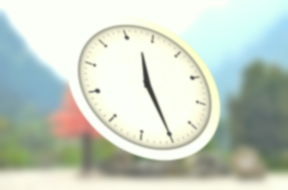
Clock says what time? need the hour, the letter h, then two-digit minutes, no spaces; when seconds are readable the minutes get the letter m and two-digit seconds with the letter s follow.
12h30
